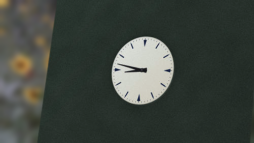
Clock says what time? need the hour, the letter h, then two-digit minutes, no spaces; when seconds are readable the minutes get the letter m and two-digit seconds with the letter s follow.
8h47
